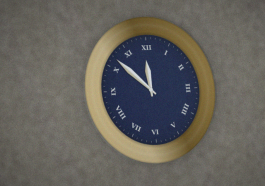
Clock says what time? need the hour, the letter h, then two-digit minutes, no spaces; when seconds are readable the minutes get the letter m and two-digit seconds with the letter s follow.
11h52
